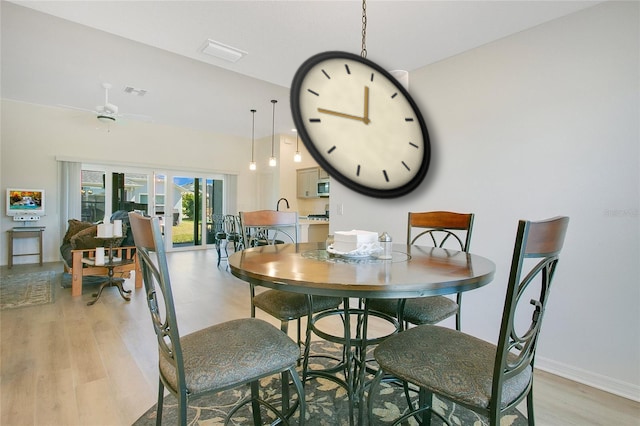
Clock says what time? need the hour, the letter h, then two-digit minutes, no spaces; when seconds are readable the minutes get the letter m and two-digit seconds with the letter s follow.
12h47
